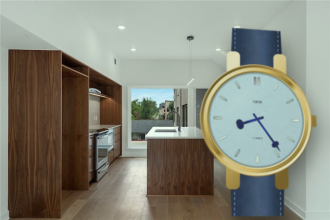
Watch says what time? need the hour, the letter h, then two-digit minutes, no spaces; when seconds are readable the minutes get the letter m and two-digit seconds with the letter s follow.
8h24
